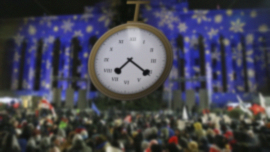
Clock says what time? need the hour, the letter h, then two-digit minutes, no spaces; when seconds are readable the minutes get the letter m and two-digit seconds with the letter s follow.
7h21
